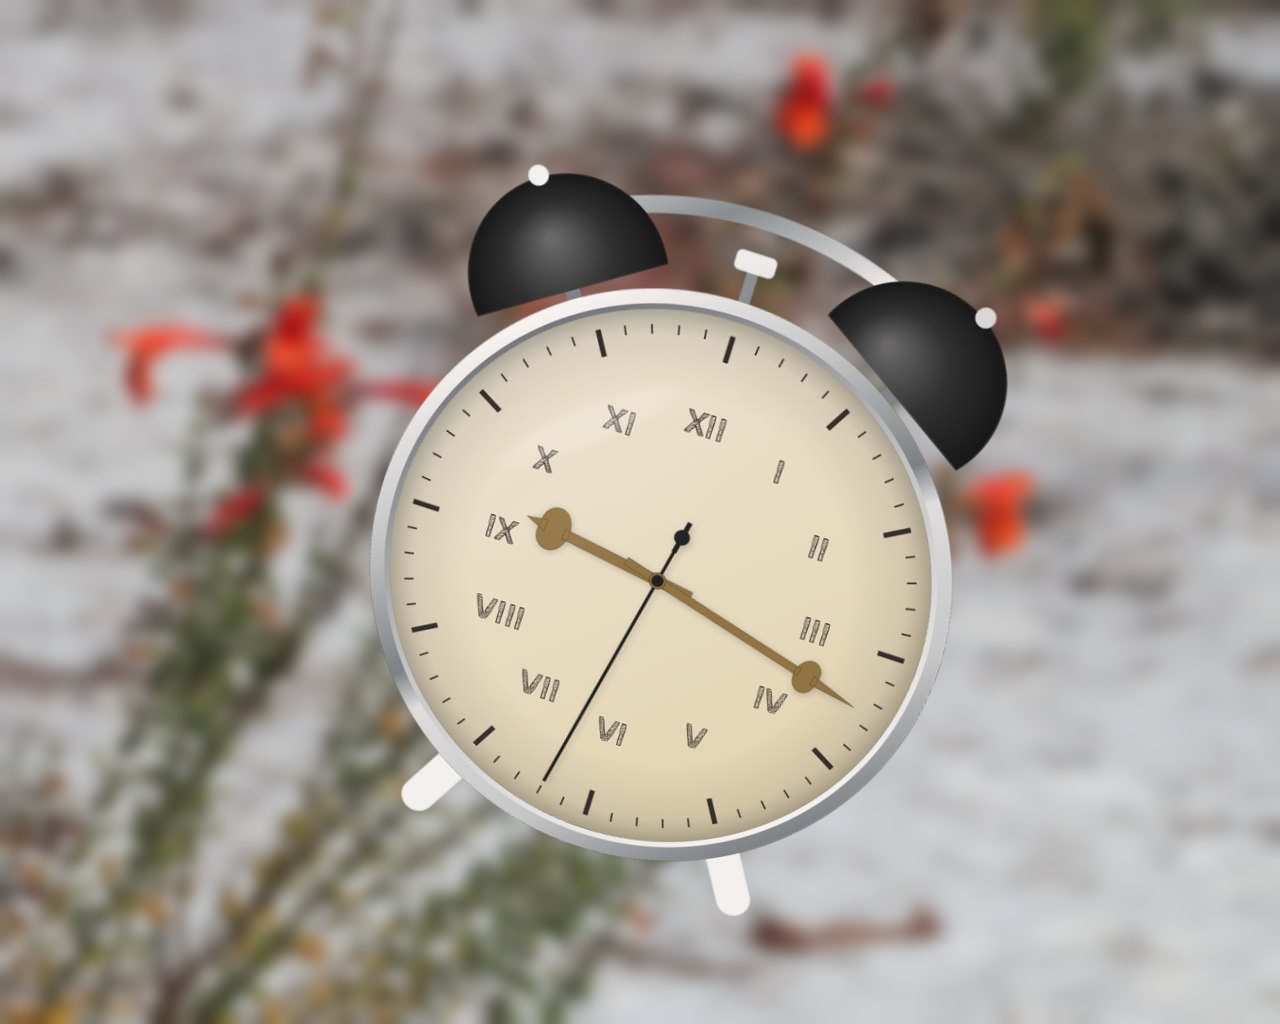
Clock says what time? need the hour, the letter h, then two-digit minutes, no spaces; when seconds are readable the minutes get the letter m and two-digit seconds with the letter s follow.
9h17m32s
